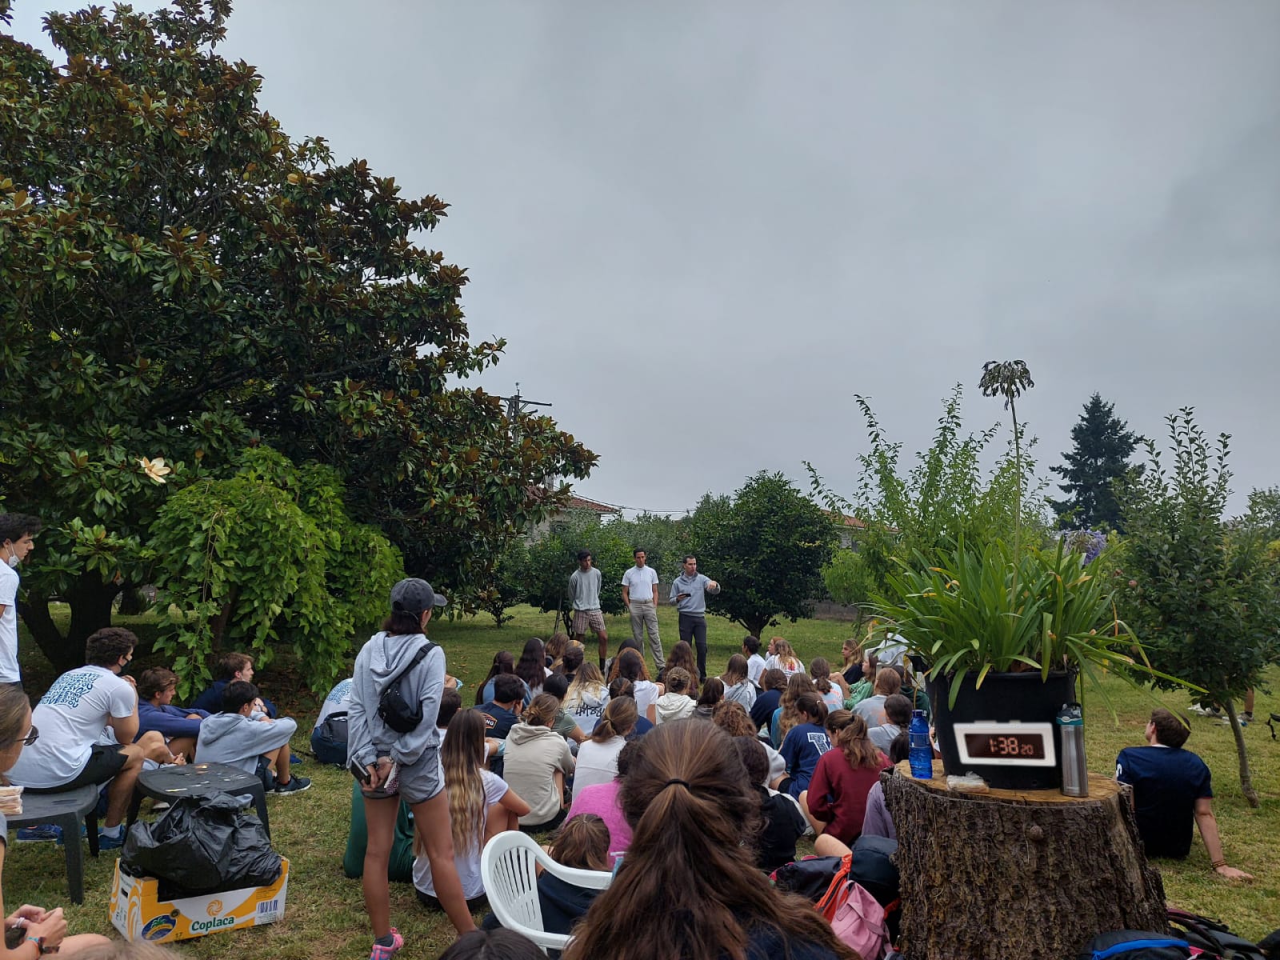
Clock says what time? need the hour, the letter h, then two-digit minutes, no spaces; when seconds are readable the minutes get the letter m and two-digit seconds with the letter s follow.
1h38
